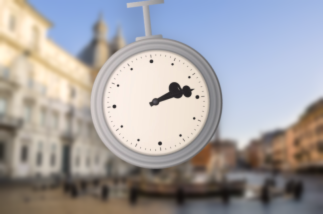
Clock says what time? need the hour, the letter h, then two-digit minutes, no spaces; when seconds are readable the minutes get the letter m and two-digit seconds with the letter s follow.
2h13
